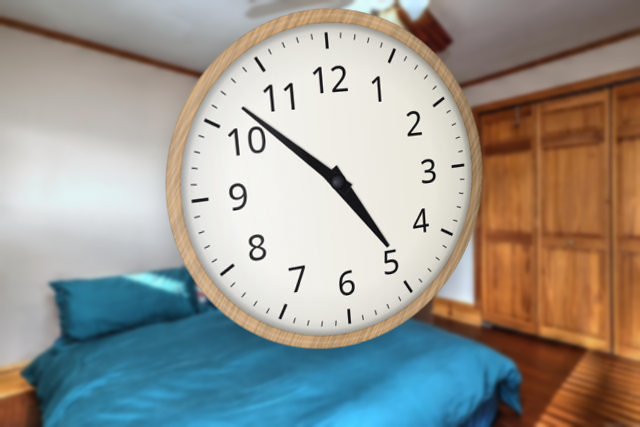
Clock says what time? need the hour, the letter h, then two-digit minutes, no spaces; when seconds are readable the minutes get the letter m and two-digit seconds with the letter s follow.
4h52
